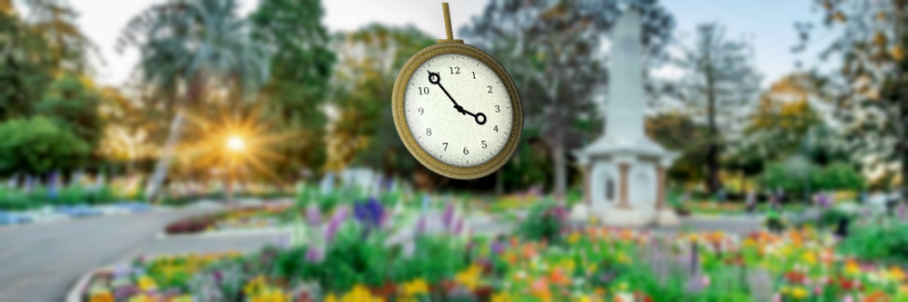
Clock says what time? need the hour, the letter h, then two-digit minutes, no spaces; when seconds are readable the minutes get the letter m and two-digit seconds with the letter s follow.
3h54
